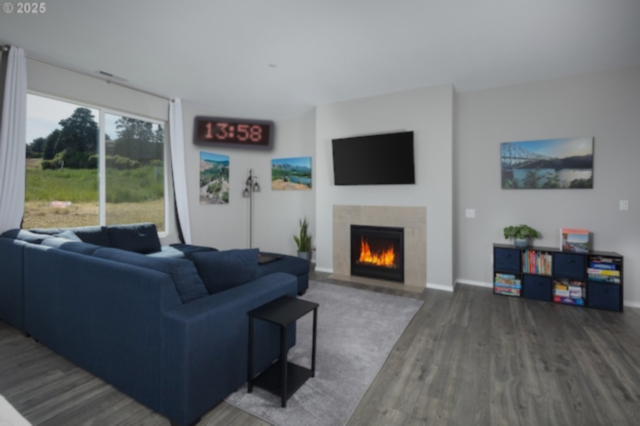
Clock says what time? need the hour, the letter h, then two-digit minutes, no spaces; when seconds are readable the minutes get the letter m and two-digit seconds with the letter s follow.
13h58
